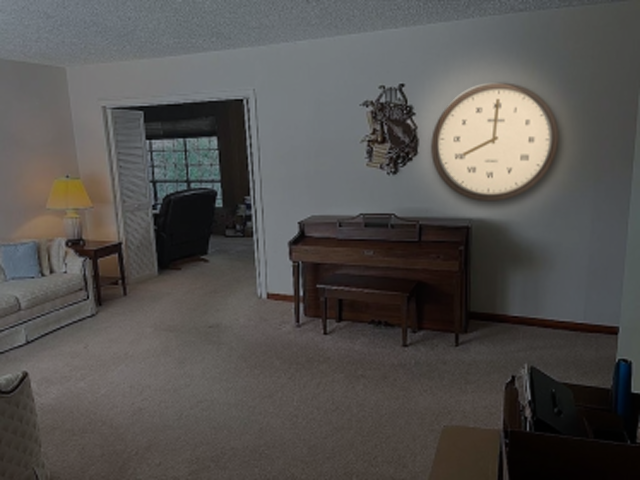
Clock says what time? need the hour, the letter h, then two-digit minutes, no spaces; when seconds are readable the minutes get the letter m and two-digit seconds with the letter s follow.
8h00
